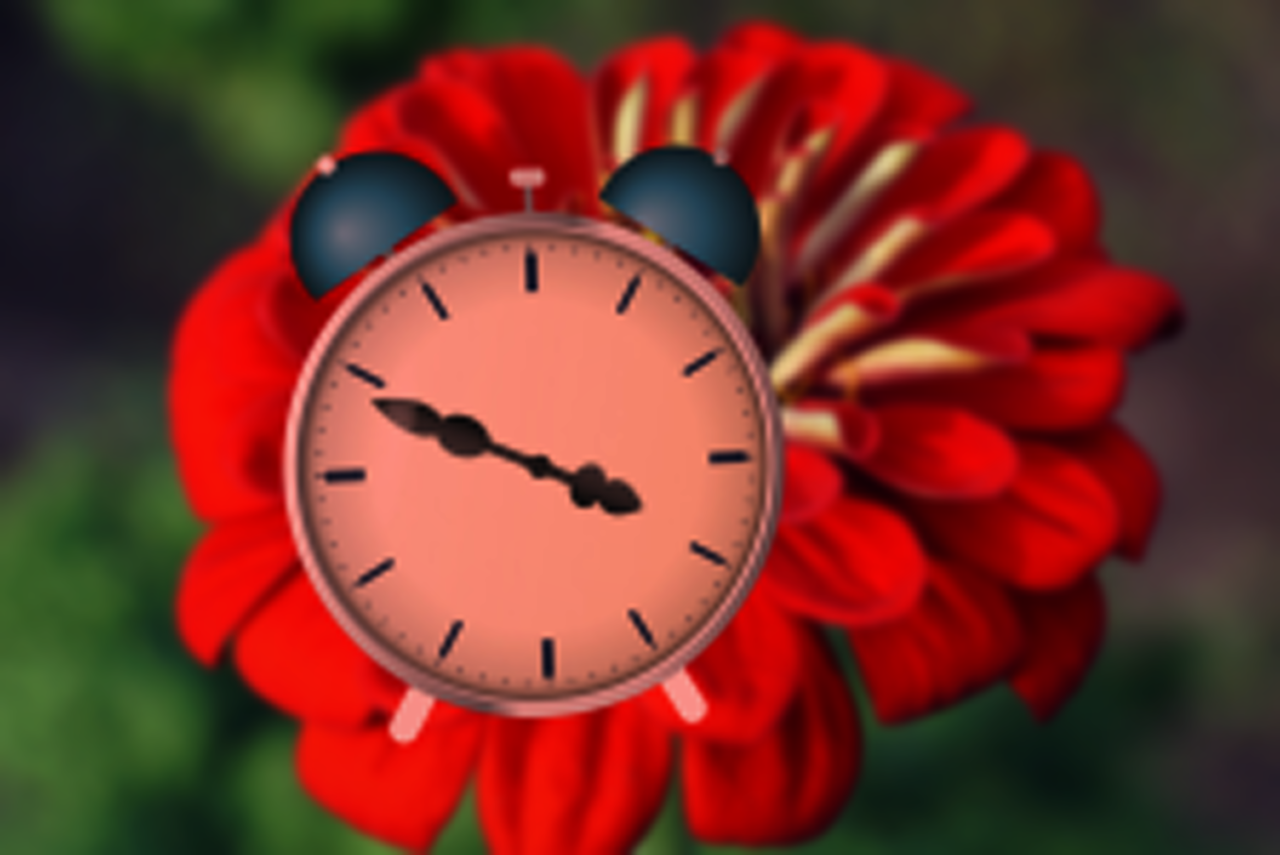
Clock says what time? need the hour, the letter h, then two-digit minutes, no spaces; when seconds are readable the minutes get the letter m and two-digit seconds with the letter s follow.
3h49
